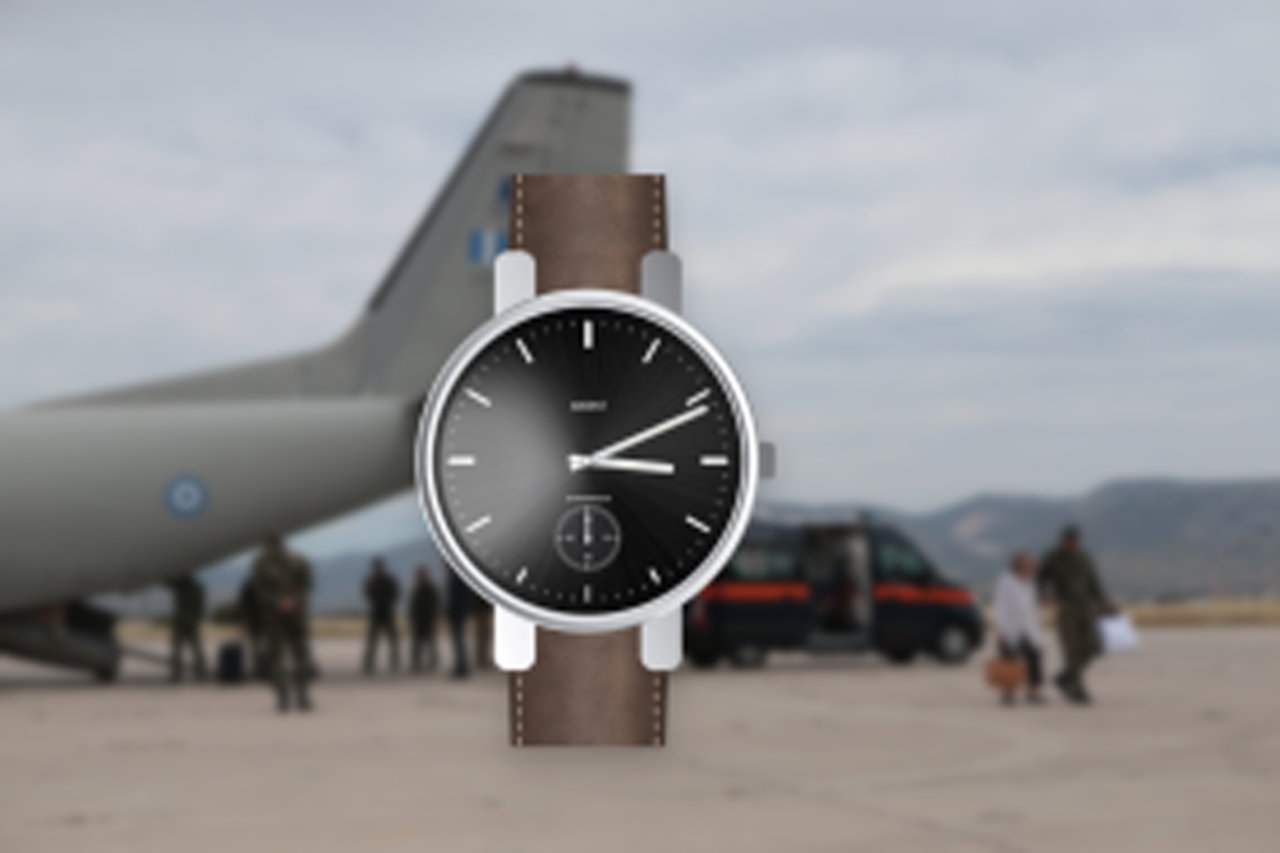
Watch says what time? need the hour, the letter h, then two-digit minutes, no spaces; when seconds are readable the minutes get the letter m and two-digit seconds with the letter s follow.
3h11
